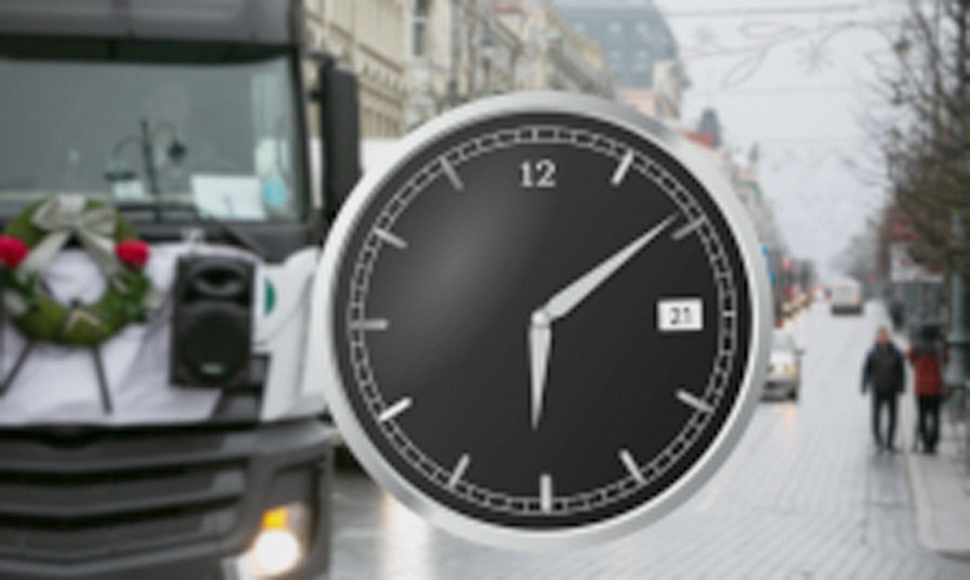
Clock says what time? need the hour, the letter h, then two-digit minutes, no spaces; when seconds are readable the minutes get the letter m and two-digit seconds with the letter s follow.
6h09
